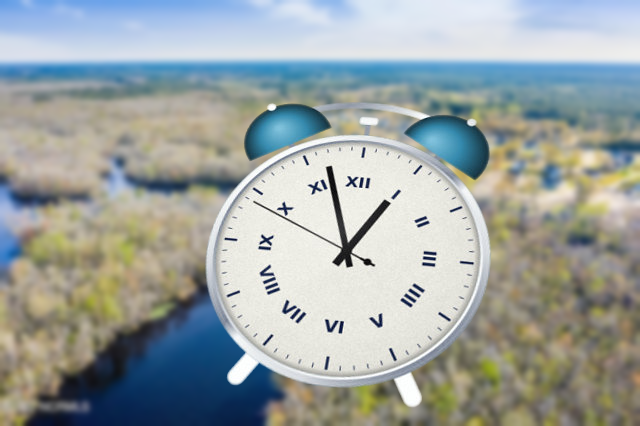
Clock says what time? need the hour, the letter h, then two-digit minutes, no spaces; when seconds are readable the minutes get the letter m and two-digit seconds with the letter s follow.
12h56m49s
